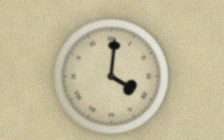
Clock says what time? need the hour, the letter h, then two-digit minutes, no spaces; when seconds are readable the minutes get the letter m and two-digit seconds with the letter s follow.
4h01
